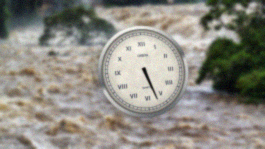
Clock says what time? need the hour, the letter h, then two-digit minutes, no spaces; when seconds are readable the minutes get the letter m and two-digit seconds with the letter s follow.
5h27
